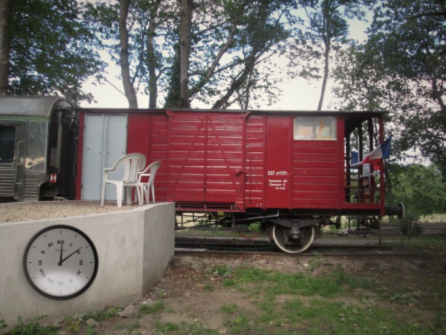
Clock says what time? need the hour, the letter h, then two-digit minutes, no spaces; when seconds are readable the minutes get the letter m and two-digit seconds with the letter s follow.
12h09
